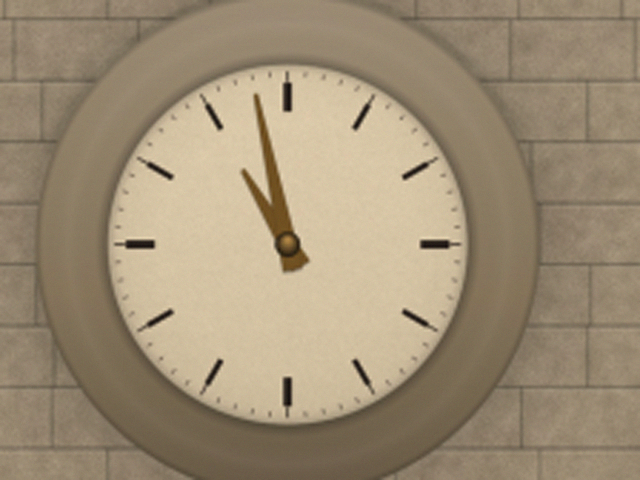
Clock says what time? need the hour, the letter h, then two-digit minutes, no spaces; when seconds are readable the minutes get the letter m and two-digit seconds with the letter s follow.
10h58
